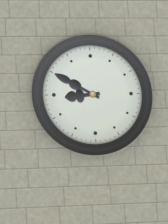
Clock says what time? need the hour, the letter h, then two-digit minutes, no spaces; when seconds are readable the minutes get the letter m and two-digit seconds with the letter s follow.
8h50
